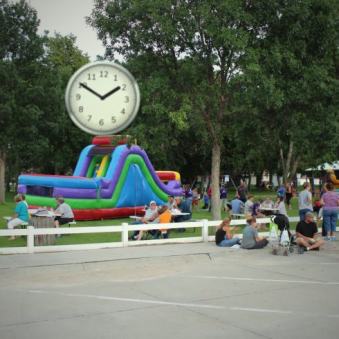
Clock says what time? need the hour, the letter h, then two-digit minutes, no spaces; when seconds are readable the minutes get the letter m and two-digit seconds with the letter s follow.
1h50
